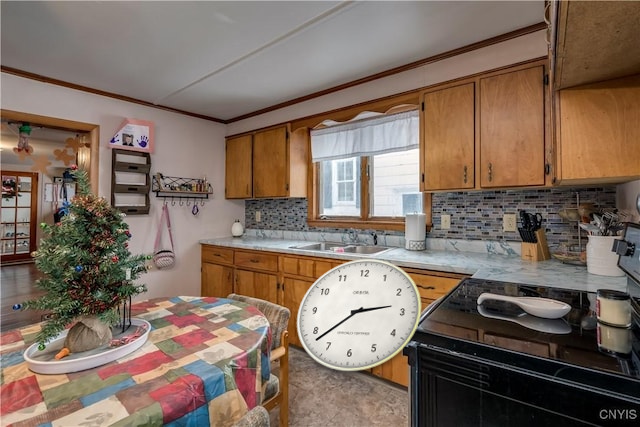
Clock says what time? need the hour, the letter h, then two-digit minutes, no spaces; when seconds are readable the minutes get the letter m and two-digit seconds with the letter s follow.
2h38
